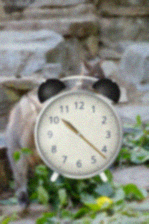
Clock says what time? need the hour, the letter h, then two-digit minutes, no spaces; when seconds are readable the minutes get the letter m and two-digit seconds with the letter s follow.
10h22
